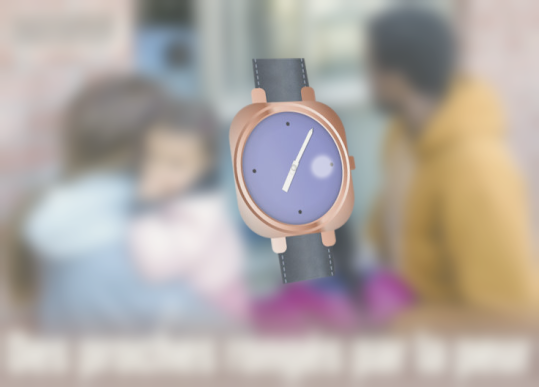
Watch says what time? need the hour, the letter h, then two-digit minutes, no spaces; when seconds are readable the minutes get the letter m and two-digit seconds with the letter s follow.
7h06
